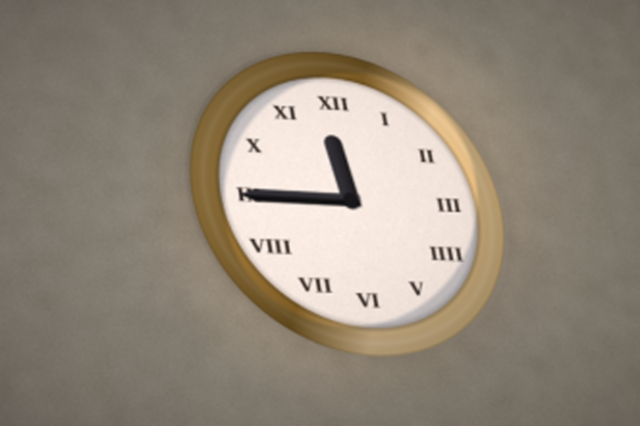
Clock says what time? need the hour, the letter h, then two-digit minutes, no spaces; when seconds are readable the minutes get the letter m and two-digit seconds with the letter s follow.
11h45
